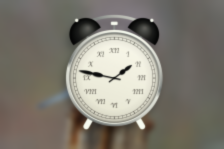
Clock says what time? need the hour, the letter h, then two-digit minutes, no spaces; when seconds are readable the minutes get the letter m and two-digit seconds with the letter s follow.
1h47
